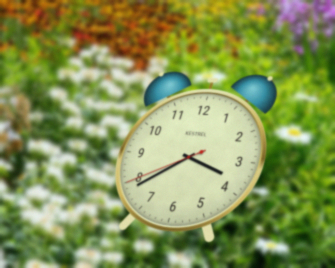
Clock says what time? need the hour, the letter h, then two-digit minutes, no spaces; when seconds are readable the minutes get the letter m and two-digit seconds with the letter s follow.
3h38m40s
